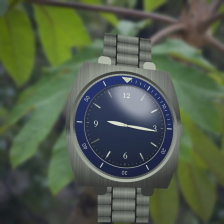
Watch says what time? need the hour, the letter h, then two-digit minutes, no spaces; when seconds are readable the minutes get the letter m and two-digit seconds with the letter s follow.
9h16
